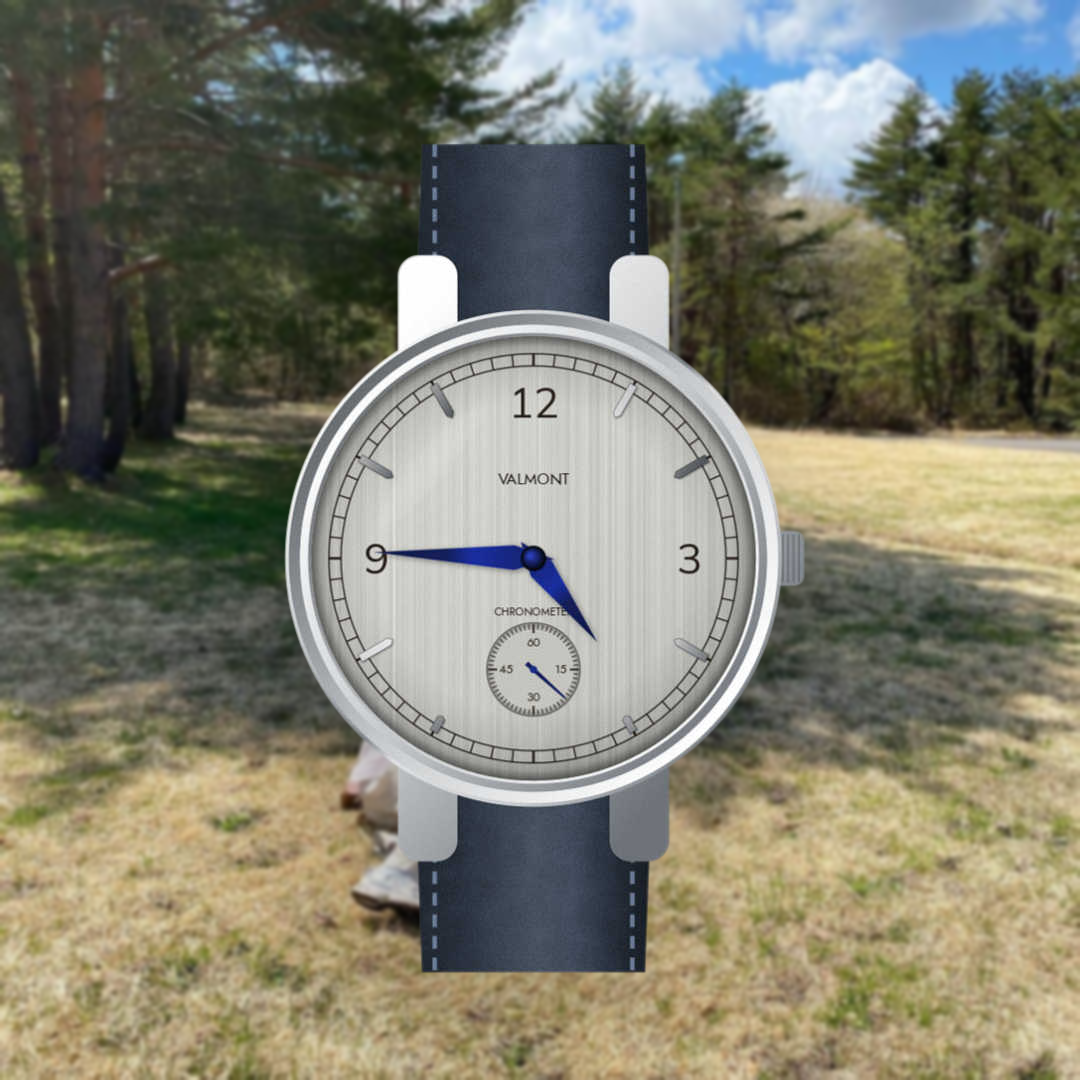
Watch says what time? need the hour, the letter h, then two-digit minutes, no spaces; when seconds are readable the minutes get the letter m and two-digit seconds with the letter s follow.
4h45m22s
